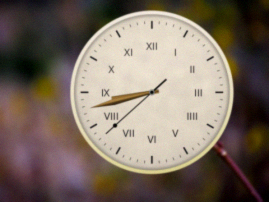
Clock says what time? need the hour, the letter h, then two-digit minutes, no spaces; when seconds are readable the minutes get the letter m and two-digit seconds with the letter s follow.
8h42m38s
